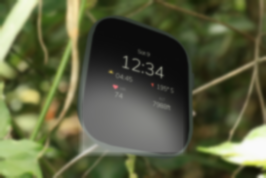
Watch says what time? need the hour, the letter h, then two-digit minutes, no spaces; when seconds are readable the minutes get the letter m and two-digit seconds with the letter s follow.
12h34
